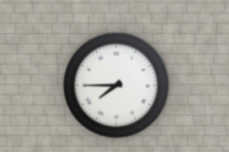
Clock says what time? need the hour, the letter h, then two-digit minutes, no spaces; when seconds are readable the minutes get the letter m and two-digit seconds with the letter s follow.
7h45
